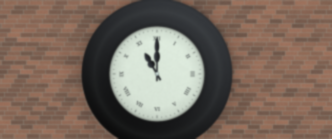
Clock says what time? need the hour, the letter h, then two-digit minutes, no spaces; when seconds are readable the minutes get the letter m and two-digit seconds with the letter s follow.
11h00
